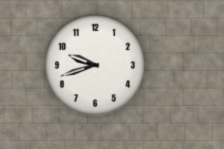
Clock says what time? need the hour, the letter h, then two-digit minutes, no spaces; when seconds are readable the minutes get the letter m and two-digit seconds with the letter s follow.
9h42
